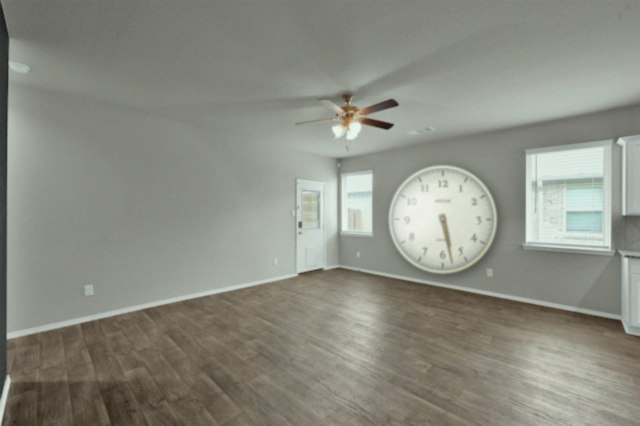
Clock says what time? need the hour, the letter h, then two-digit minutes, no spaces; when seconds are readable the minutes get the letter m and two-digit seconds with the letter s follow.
5h28
